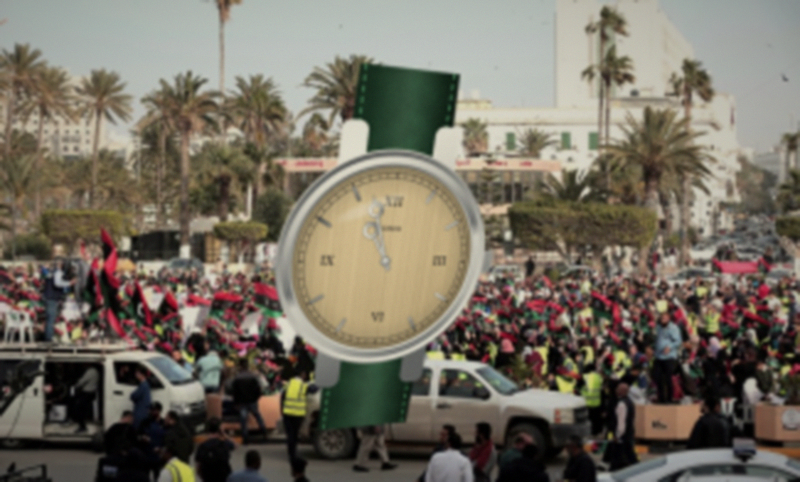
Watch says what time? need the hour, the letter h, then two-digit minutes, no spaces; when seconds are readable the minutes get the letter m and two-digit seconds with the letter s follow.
10h57
